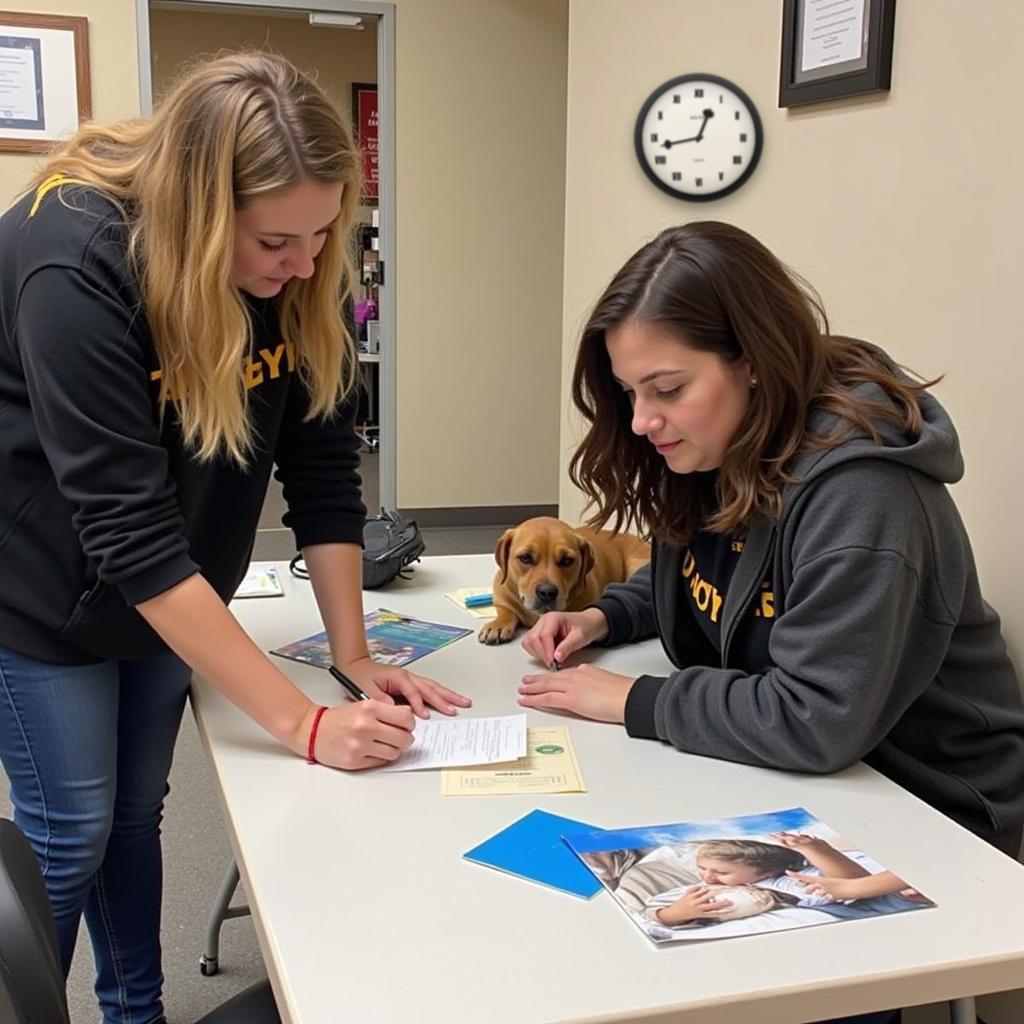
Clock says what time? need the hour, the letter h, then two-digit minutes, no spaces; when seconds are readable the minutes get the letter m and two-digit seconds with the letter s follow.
12h43
